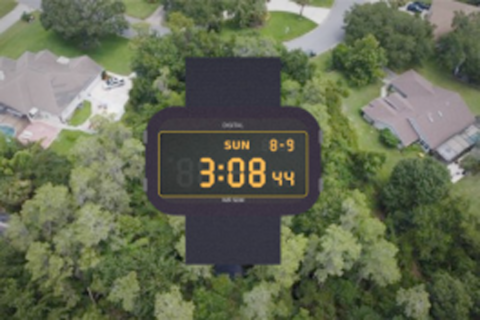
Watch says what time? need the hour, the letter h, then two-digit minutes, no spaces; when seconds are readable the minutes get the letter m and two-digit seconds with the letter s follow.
3h08m44s
